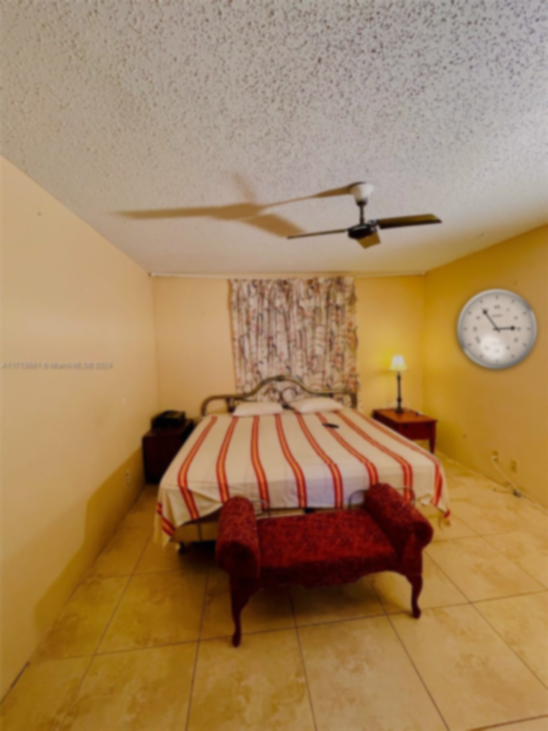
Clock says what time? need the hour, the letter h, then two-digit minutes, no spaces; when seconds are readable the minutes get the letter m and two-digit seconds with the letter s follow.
2h54
